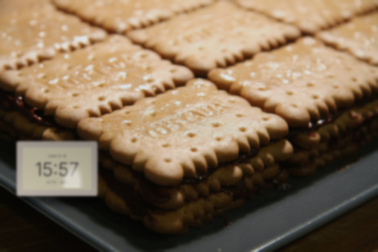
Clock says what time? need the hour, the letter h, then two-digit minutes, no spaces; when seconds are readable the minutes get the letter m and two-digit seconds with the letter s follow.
15h57
